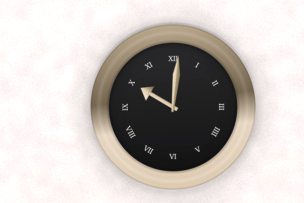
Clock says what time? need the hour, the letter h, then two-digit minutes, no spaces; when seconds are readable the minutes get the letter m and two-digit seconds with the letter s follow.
10h01
